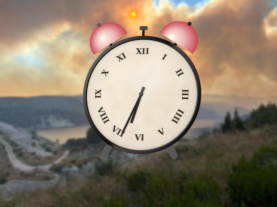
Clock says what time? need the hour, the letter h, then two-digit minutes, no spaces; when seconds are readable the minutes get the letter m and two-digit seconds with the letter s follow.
6h34
